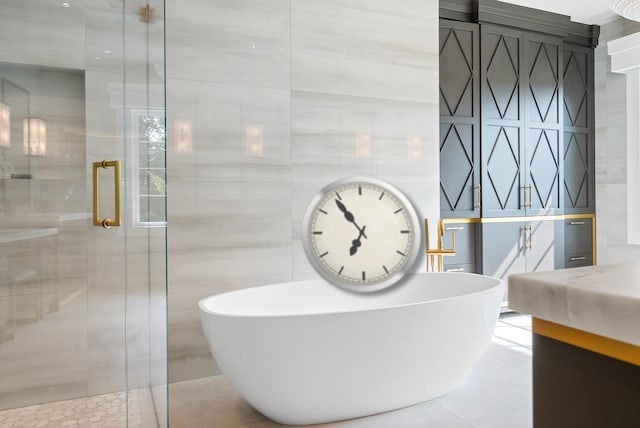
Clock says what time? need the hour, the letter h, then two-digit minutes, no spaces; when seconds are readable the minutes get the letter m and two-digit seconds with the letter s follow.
6h54
